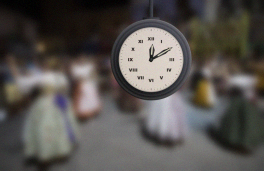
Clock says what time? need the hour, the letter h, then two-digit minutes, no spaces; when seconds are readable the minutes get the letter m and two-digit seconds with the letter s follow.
12h10
